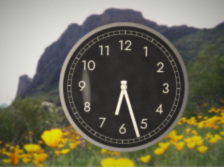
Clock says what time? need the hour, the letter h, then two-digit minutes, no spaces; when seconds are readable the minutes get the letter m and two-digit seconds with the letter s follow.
6h27
